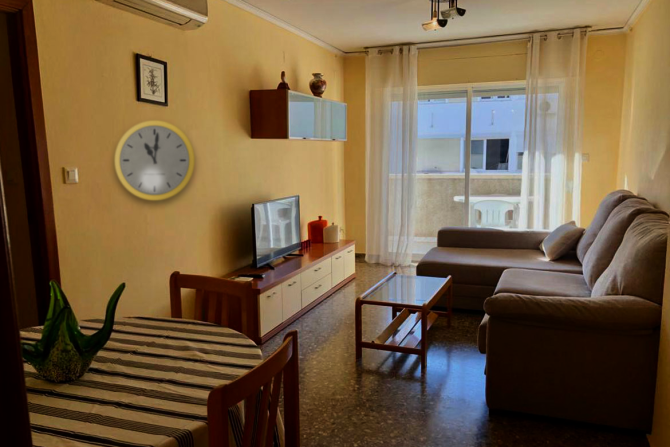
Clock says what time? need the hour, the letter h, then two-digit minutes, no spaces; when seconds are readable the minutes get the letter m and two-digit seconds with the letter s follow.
11h01
